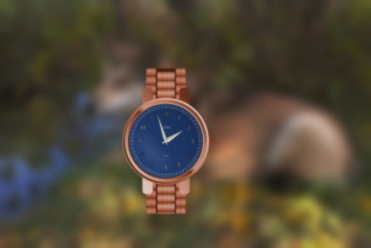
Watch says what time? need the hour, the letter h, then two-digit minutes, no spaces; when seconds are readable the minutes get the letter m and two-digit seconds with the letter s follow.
1h57
